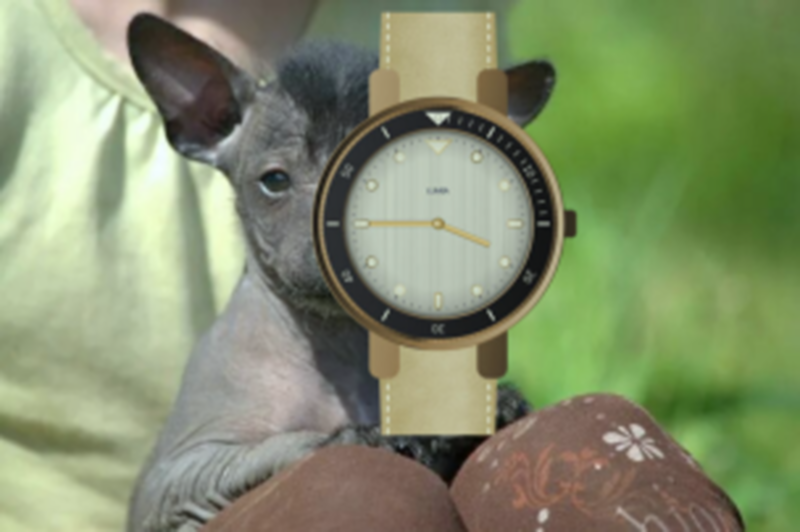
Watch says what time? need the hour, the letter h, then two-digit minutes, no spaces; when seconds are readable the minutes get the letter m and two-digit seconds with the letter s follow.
3h45
